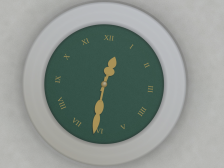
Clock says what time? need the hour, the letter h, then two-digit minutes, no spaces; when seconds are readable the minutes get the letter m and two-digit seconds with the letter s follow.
12h31
